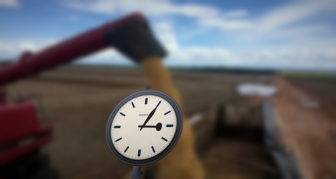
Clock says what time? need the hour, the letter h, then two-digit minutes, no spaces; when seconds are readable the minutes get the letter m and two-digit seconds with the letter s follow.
3h05
